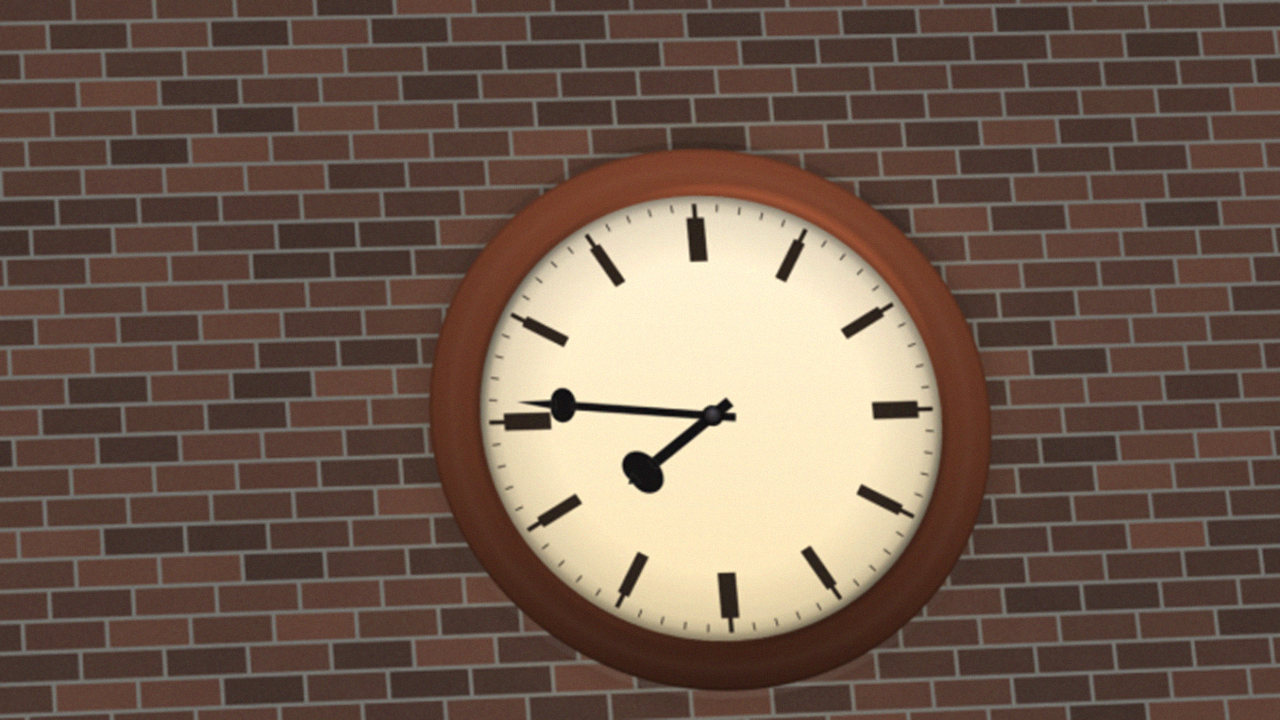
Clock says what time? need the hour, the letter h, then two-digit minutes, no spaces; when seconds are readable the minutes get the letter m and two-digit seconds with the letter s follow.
7h46
